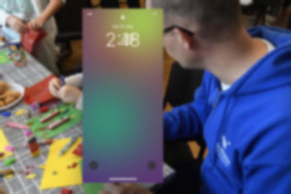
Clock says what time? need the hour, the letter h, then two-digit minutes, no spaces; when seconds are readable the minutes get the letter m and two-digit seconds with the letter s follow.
2h18
